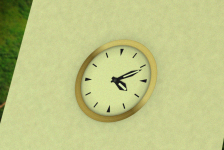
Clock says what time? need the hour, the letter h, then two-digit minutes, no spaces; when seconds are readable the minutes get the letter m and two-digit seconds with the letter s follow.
4h11
